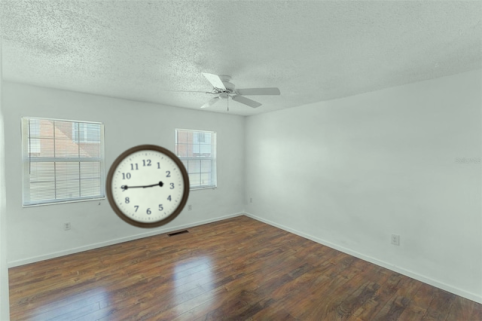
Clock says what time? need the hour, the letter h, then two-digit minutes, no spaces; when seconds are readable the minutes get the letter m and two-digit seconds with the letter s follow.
2h45
